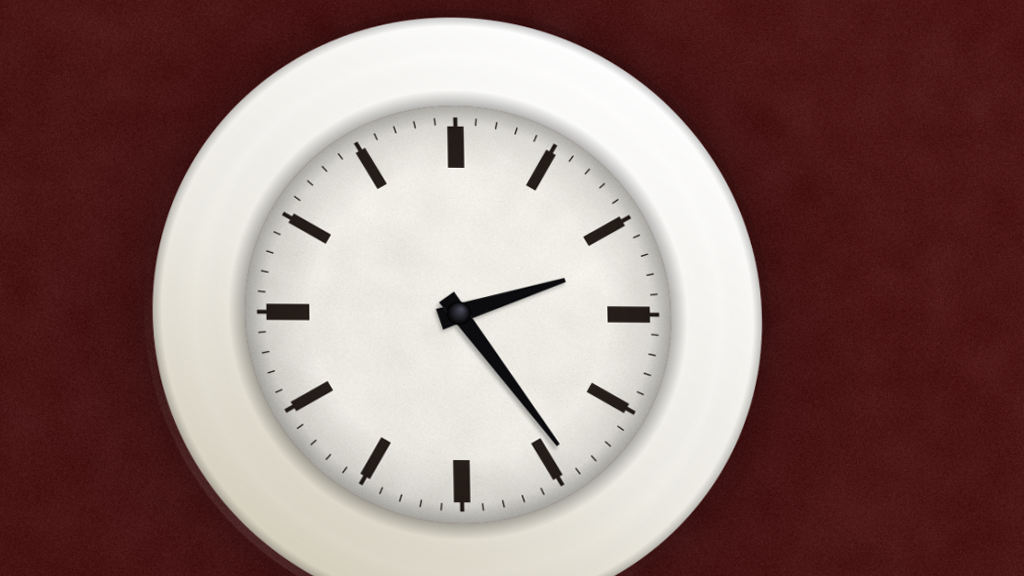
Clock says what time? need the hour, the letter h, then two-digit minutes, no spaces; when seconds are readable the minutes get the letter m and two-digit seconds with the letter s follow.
2h24
